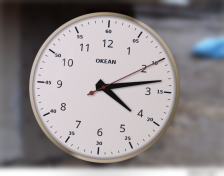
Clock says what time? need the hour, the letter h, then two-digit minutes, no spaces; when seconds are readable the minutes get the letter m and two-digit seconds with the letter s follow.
4h13m10s
